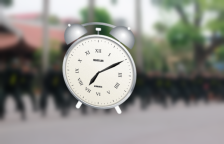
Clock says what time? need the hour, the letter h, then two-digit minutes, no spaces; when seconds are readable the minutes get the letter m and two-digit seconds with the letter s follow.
7h10
